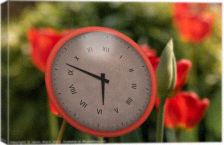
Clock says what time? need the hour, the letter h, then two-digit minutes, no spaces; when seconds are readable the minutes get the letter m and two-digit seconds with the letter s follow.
5h47
